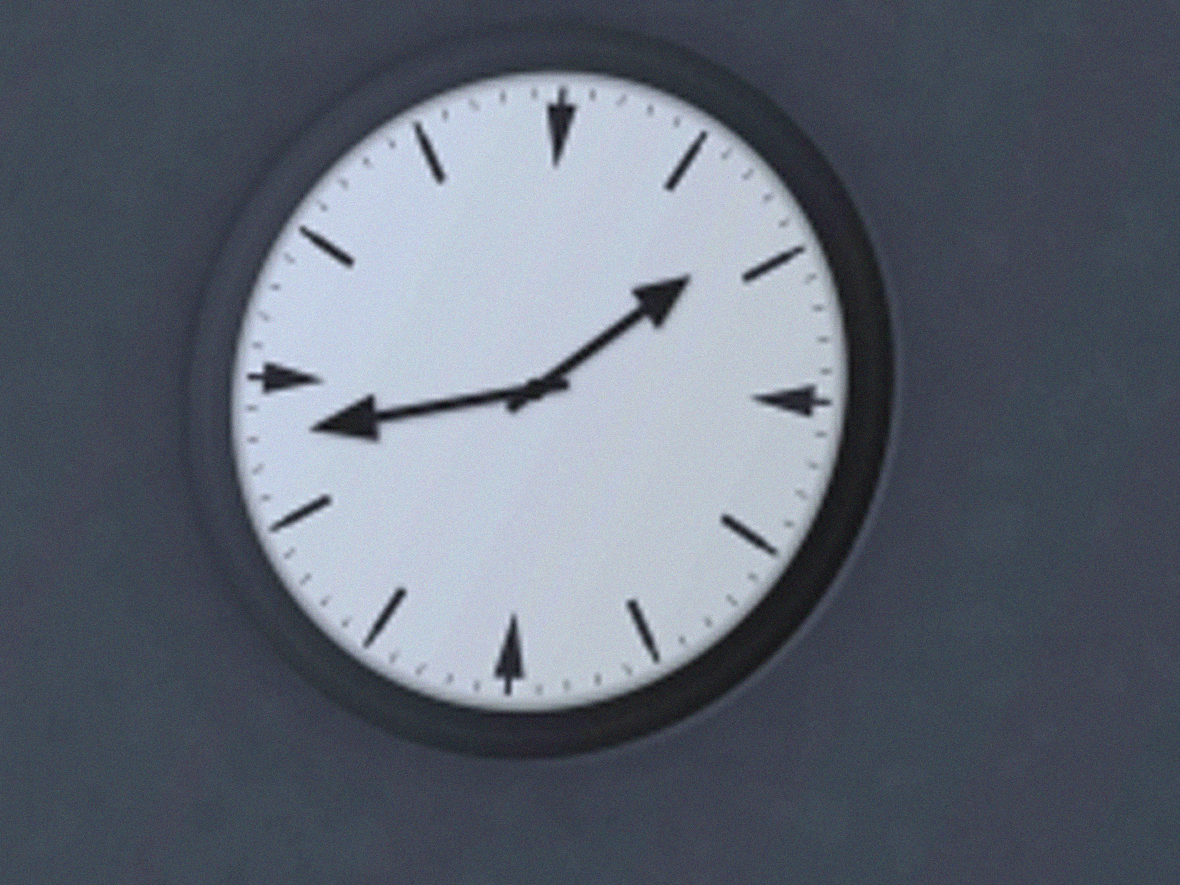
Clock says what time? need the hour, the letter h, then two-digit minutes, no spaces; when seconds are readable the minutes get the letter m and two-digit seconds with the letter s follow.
1h43
